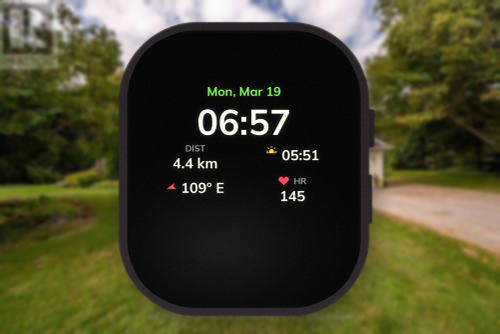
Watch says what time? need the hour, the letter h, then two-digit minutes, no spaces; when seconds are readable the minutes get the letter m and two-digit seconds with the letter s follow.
6h57
